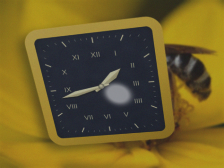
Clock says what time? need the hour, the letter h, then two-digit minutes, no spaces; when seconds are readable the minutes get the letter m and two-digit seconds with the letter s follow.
1h43
